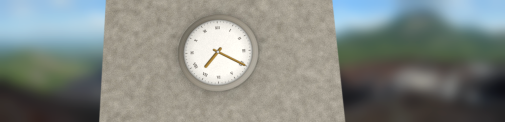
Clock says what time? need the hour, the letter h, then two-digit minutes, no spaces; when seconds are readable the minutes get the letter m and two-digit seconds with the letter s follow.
7h20
